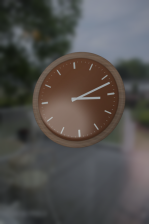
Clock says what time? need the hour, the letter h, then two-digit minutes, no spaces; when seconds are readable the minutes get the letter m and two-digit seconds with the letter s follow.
3h12
